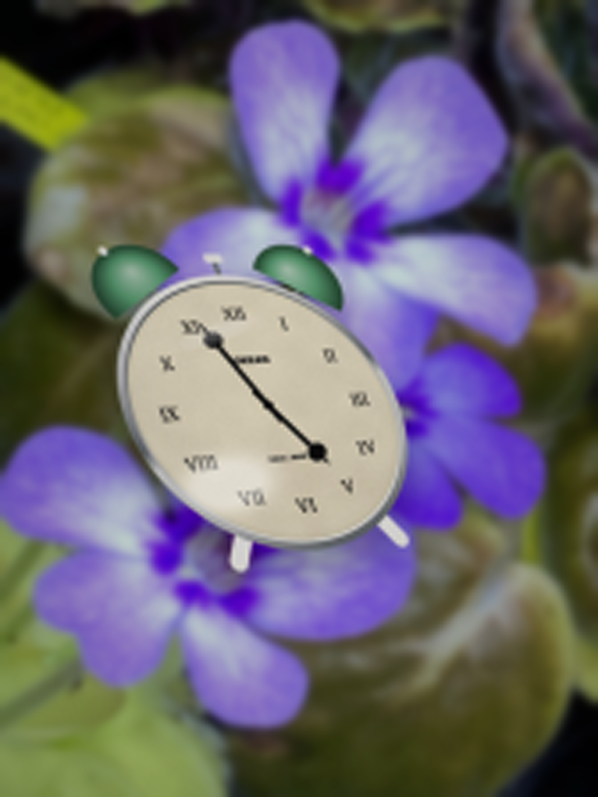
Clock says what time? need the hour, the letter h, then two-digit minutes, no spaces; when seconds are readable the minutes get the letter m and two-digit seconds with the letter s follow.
4h56
